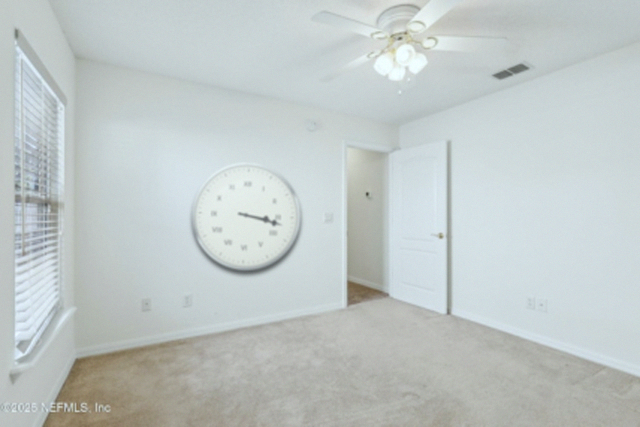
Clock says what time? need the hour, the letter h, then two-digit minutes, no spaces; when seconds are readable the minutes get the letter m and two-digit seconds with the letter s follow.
3h17
